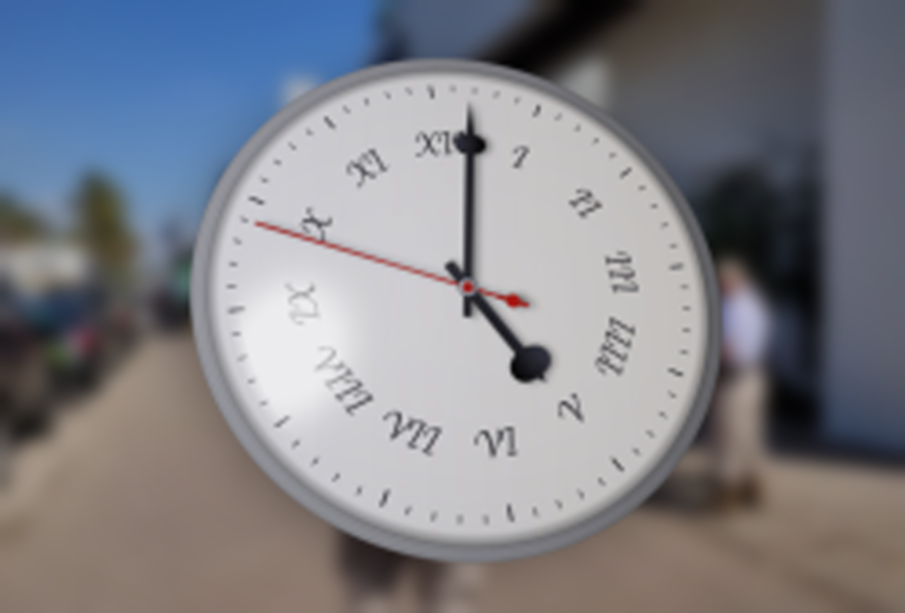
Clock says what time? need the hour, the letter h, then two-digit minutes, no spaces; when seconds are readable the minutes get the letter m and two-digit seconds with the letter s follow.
5h01m49s
